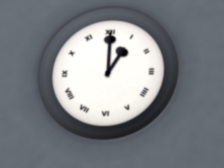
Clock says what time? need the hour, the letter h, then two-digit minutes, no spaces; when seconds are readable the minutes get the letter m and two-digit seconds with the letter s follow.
1h00
